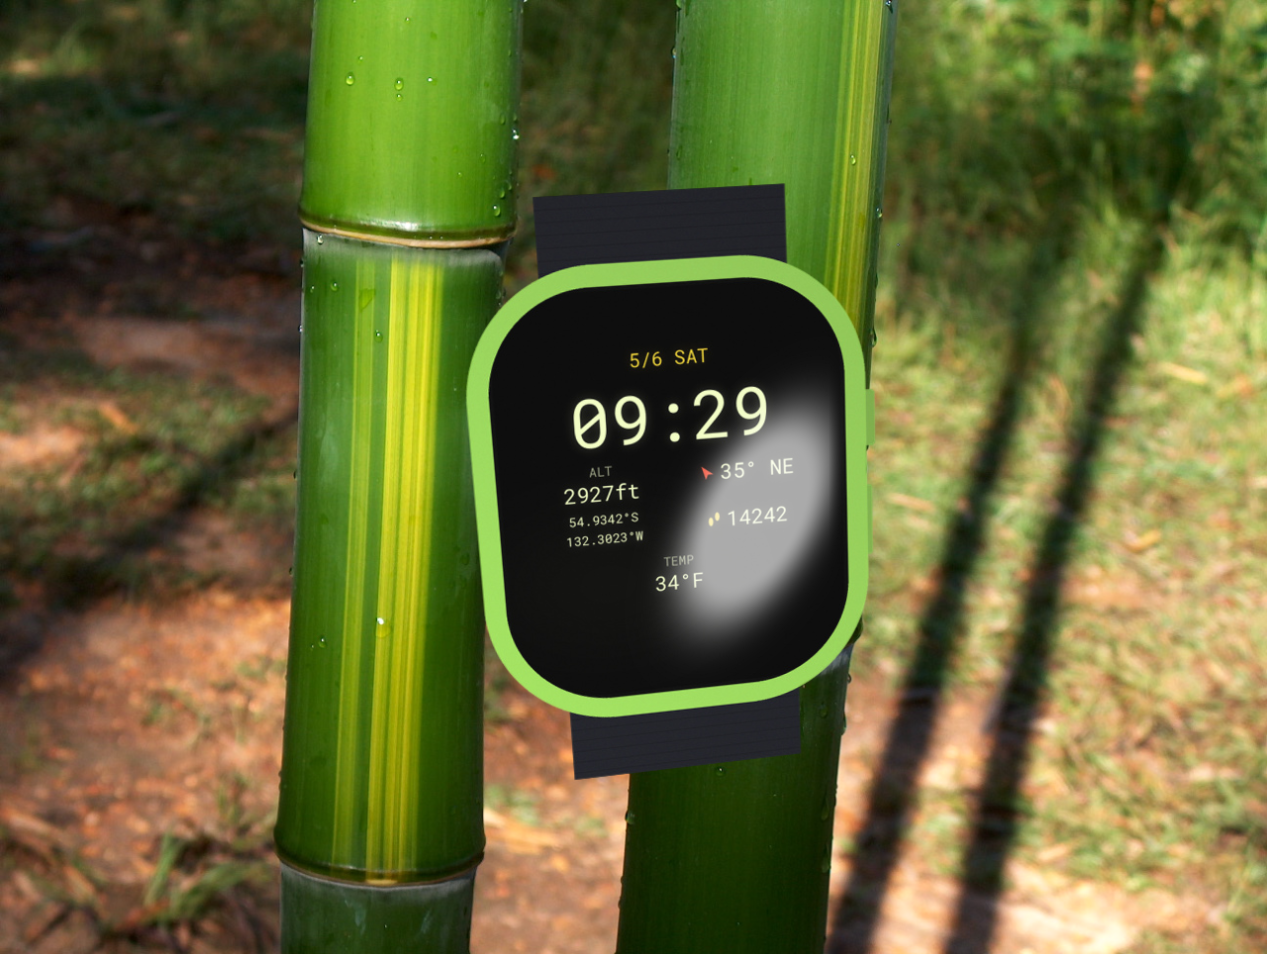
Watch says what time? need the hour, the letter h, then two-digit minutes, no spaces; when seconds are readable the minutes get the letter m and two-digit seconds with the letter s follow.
9h29
